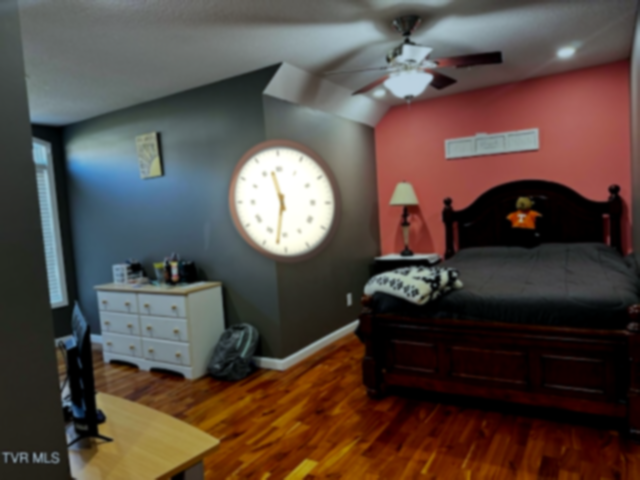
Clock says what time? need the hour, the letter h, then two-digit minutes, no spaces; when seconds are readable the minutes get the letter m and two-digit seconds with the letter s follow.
11h32
